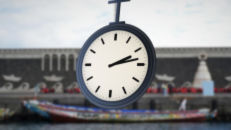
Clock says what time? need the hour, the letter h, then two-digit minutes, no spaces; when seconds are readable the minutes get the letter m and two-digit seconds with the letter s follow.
2h13
